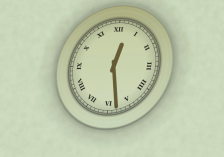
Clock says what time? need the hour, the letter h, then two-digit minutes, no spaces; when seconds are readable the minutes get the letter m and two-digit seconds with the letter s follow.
12h28
